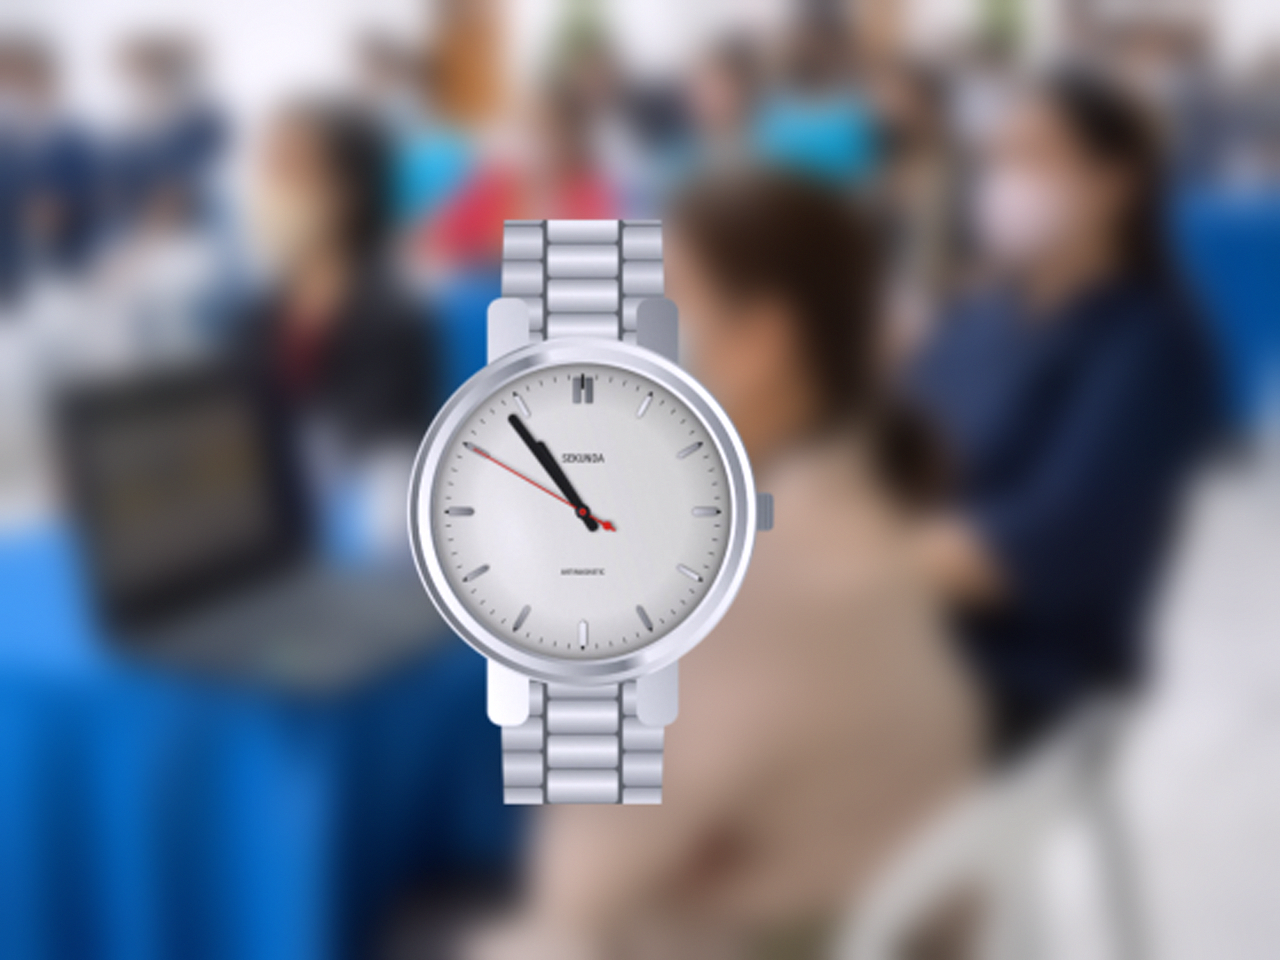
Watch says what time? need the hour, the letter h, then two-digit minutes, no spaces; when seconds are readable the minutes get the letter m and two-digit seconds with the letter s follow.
10h53m50s
